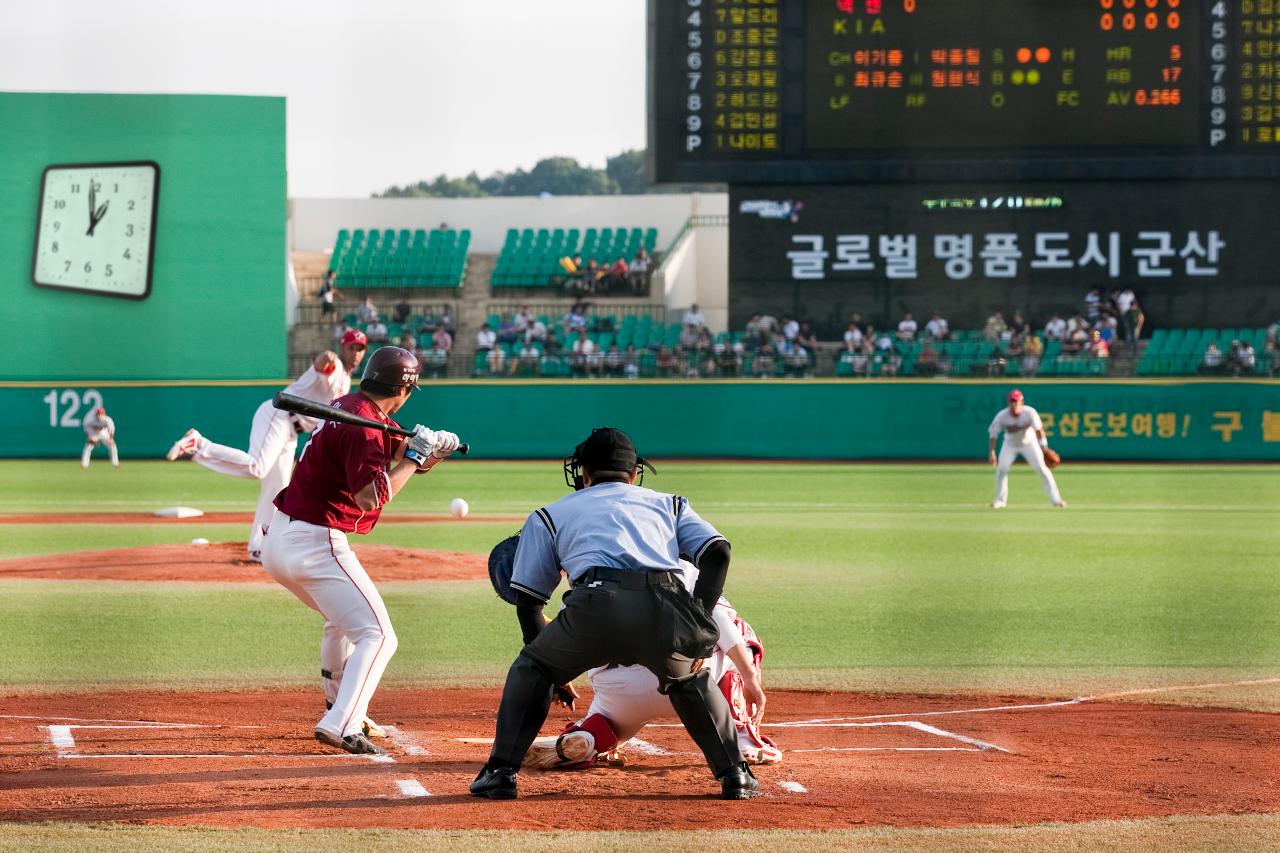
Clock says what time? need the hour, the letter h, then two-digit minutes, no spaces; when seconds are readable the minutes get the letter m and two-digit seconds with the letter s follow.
12h59
